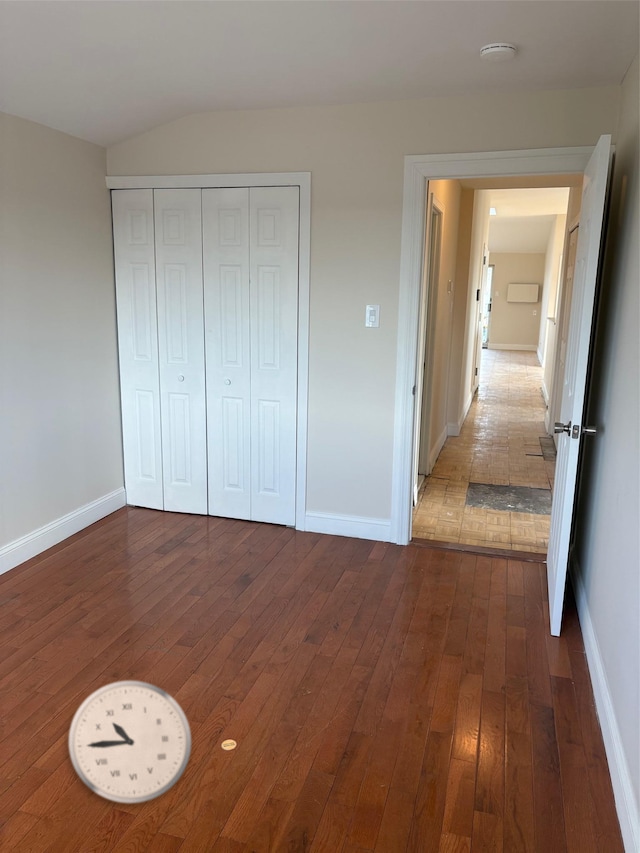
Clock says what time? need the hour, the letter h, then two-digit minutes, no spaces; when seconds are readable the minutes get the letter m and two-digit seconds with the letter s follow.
10h45
